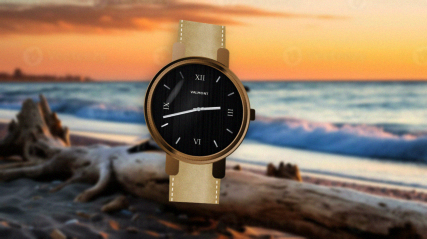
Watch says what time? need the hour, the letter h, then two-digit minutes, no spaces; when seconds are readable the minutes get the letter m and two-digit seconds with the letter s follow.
2h42
